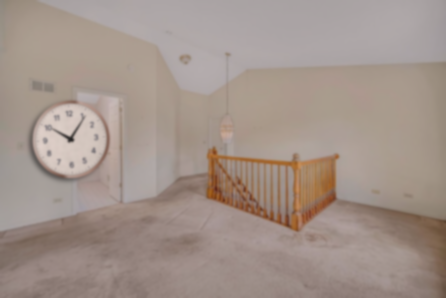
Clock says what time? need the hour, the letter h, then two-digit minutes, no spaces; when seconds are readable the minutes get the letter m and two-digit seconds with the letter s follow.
10h06
